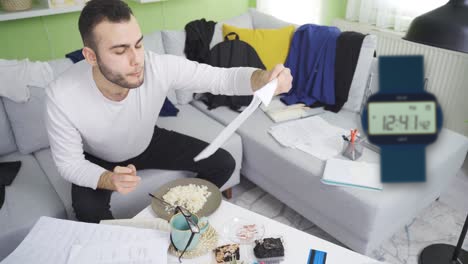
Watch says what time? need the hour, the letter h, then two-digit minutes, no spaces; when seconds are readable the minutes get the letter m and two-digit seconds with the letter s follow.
12h41
